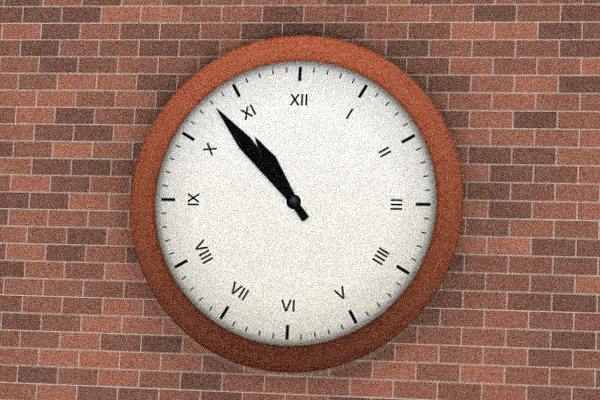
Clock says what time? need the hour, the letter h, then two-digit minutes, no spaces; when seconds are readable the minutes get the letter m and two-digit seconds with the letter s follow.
10h53
